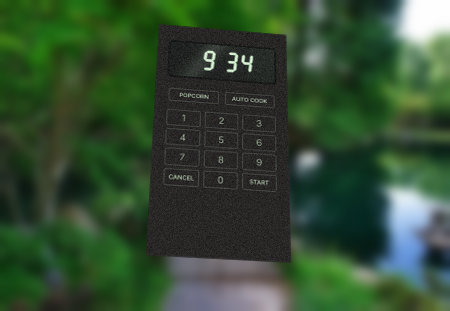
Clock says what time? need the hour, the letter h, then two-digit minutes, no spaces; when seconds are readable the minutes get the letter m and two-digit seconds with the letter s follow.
9h34
